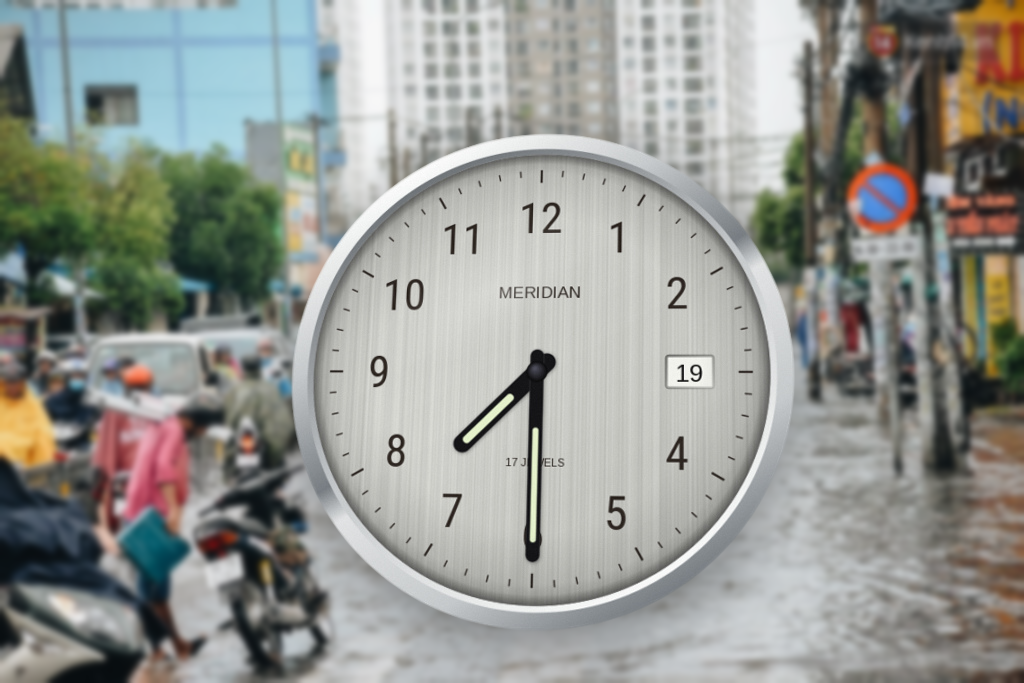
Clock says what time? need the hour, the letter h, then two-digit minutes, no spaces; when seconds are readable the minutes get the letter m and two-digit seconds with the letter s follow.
7h30
